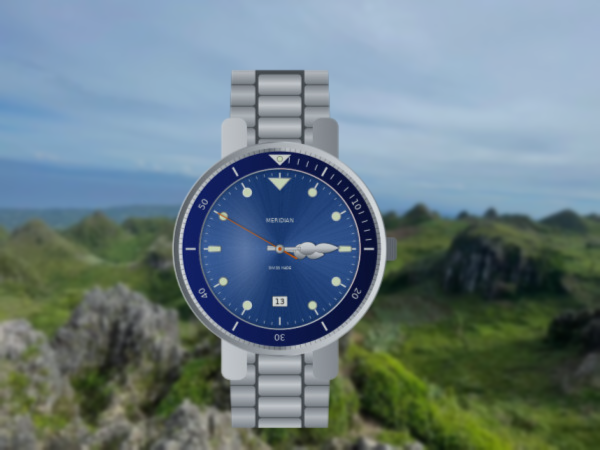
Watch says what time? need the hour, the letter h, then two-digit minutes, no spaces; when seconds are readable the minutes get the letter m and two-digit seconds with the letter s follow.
3h14m50s
